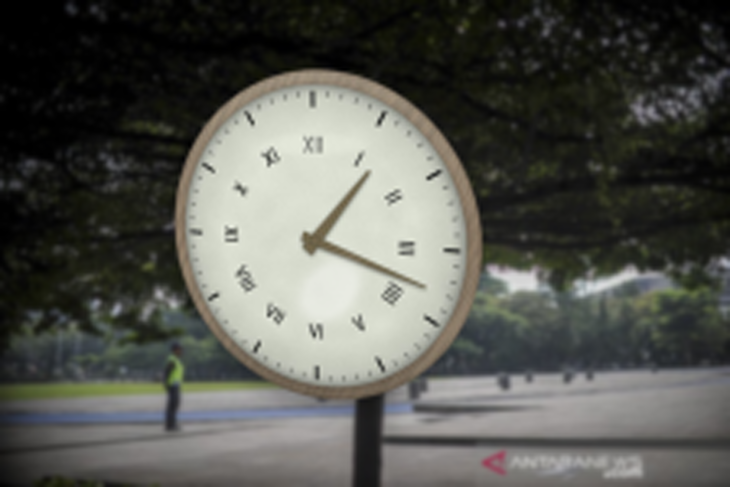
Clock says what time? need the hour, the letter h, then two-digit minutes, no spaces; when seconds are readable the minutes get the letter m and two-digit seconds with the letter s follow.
1h18
